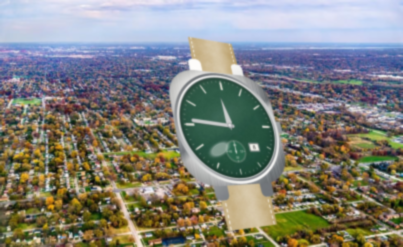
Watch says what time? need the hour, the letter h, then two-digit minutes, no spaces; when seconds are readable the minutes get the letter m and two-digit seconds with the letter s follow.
11h46
